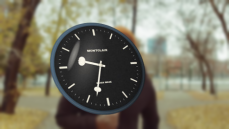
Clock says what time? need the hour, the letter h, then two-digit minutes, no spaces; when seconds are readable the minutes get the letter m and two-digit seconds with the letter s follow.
9h33
